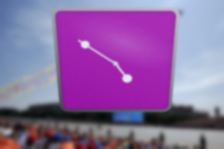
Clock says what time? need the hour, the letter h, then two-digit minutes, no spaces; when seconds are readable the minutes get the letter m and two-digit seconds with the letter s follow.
4h51
